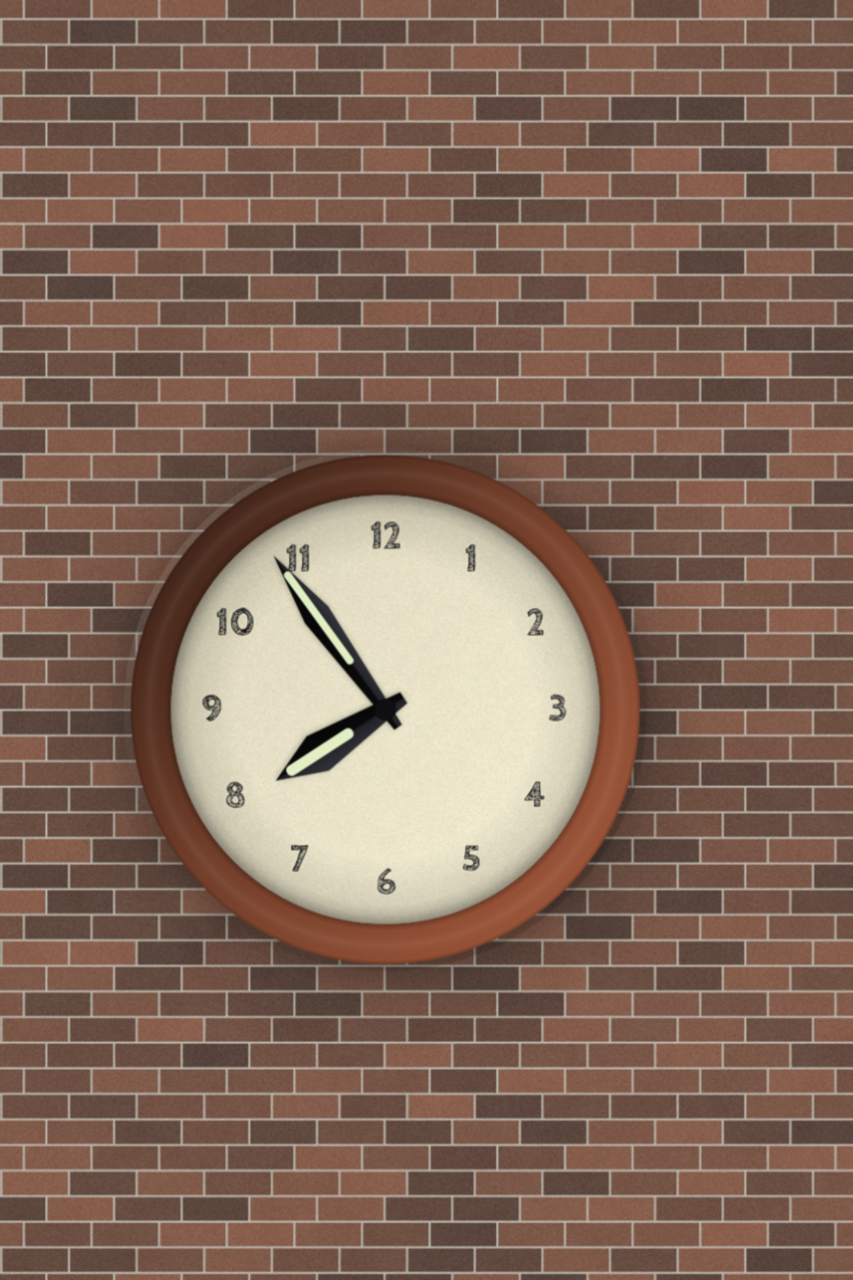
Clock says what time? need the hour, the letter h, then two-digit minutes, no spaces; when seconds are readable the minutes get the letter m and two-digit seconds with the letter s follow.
7h54
